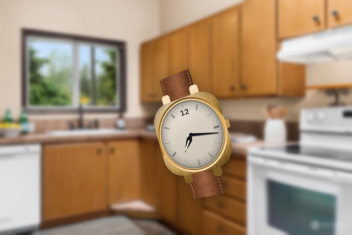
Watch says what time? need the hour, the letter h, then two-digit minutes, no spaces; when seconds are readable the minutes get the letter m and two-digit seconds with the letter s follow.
7h17
